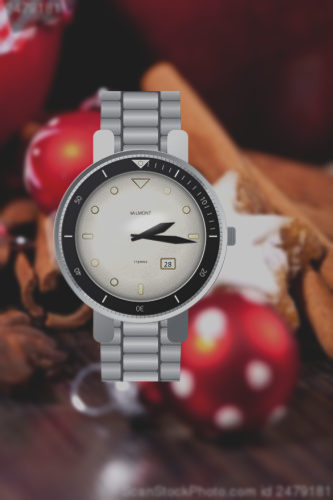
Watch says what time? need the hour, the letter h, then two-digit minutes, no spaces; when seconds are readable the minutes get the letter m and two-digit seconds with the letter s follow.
2h16
